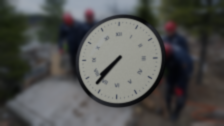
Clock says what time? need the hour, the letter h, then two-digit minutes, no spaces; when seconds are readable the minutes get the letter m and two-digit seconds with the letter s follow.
7h37
